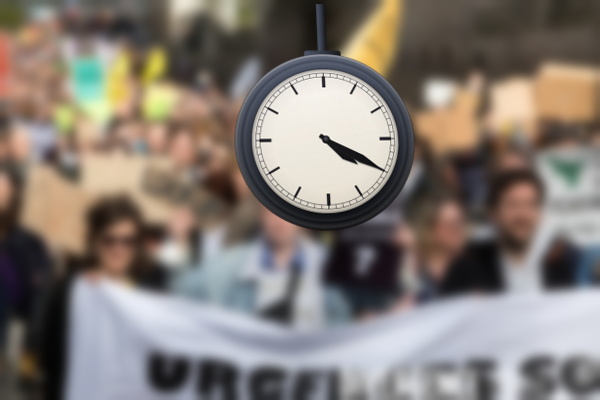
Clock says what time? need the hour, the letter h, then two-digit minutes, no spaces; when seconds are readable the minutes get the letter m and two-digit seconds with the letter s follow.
4h20
